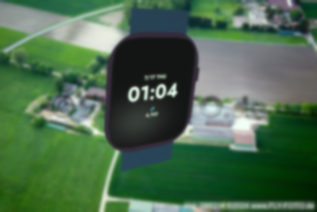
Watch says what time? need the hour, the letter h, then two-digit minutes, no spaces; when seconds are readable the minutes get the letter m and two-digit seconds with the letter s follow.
1h04
